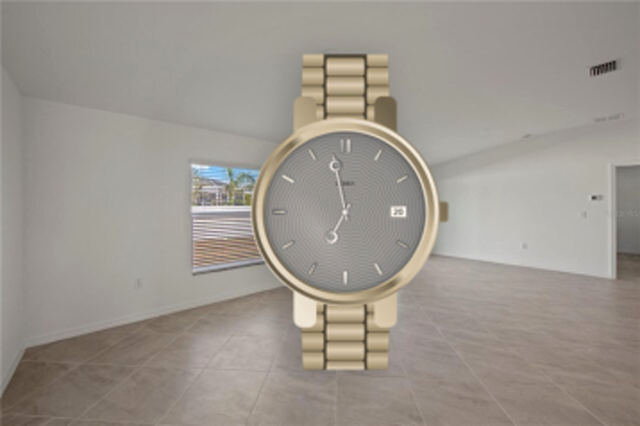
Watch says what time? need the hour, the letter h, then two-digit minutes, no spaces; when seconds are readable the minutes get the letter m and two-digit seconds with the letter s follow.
6h58
